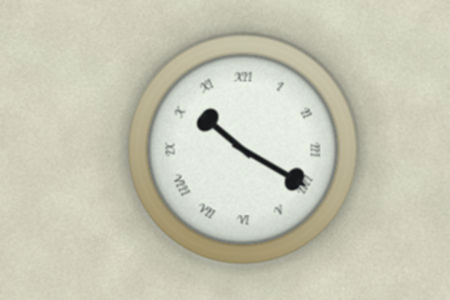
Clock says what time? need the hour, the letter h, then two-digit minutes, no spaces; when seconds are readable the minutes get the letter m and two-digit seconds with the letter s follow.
10h20
